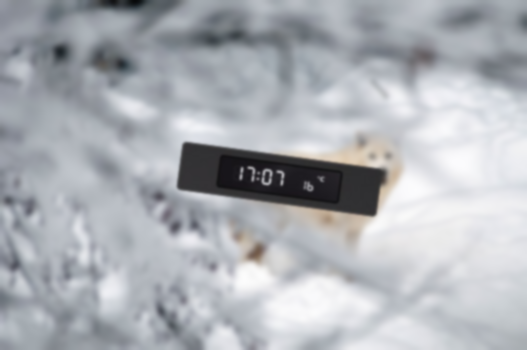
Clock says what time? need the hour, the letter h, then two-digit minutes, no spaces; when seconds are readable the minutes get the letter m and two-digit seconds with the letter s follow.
17h07
